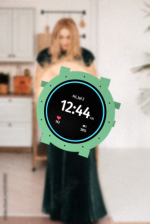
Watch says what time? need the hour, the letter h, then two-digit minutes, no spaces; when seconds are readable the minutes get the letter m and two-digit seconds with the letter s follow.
12h44
